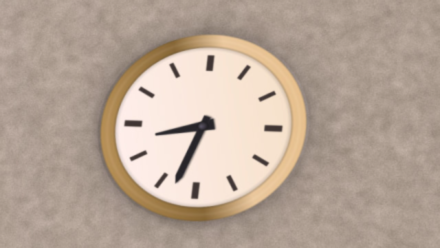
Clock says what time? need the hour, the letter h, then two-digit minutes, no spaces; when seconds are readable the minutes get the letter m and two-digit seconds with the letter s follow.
8h33
